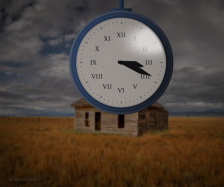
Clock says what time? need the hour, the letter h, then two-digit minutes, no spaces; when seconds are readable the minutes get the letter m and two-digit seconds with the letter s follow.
3h19
